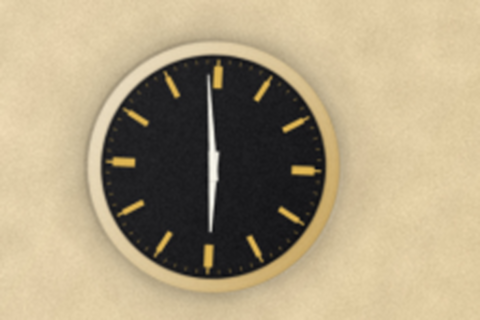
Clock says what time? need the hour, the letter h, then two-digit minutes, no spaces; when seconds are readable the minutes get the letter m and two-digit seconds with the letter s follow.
5h59
